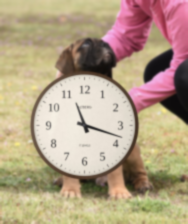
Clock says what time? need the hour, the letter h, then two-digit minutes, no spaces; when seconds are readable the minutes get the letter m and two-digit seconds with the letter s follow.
11h18
